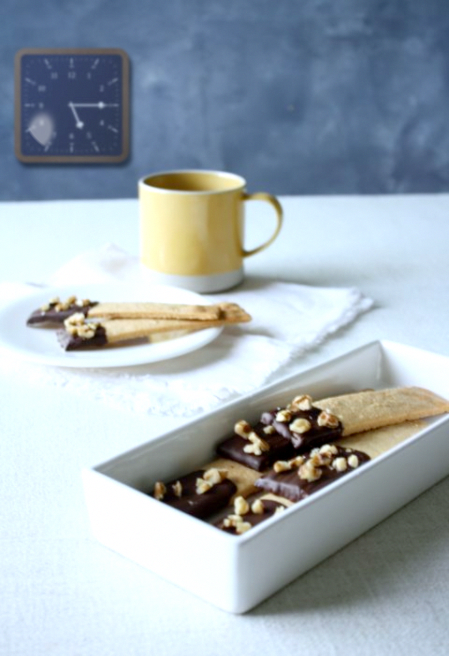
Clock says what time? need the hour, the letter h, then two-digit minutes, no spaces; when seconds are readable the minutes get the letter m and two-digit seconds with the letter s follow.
5h15
